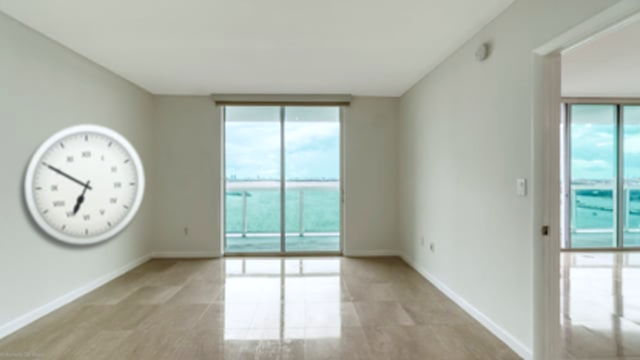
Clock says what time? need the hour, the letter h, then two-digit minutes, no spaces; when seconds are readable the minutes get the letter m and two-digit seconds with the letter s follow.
6h50
